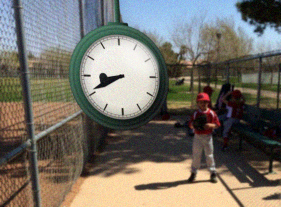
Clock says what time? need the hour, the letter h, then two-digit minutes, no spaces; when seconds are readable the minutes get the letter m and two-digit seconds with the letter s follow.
8h41
